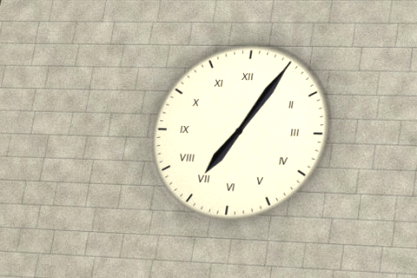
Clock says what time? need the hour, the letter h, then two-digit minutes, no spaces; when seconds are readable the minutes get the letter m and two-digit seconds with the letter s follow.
7h05
